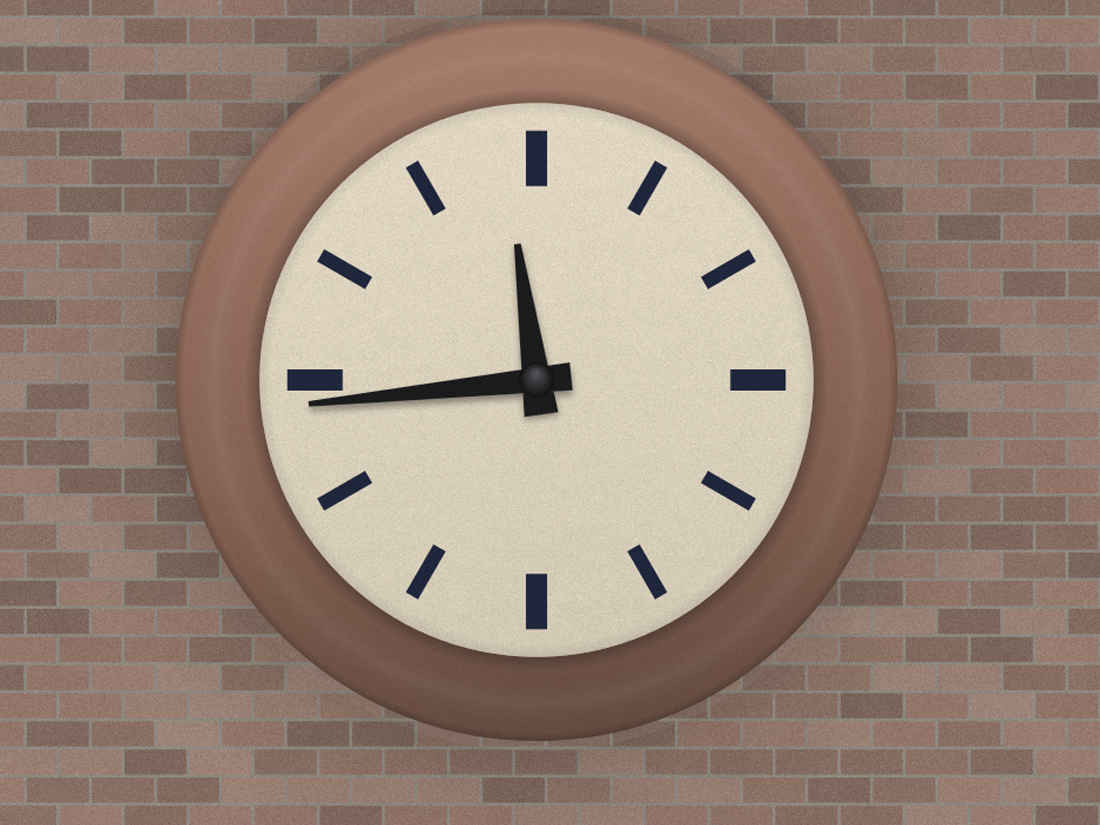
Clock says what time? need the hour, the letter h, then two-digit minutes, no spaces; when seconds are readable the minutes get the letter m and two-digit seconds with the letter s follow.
11h44
